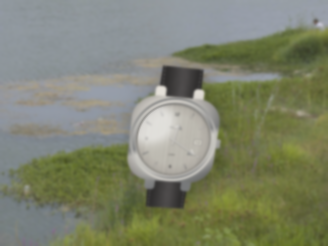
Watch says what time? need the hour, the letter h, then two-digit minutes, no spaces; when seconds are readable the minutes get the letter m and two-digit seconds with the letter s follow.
12h20
